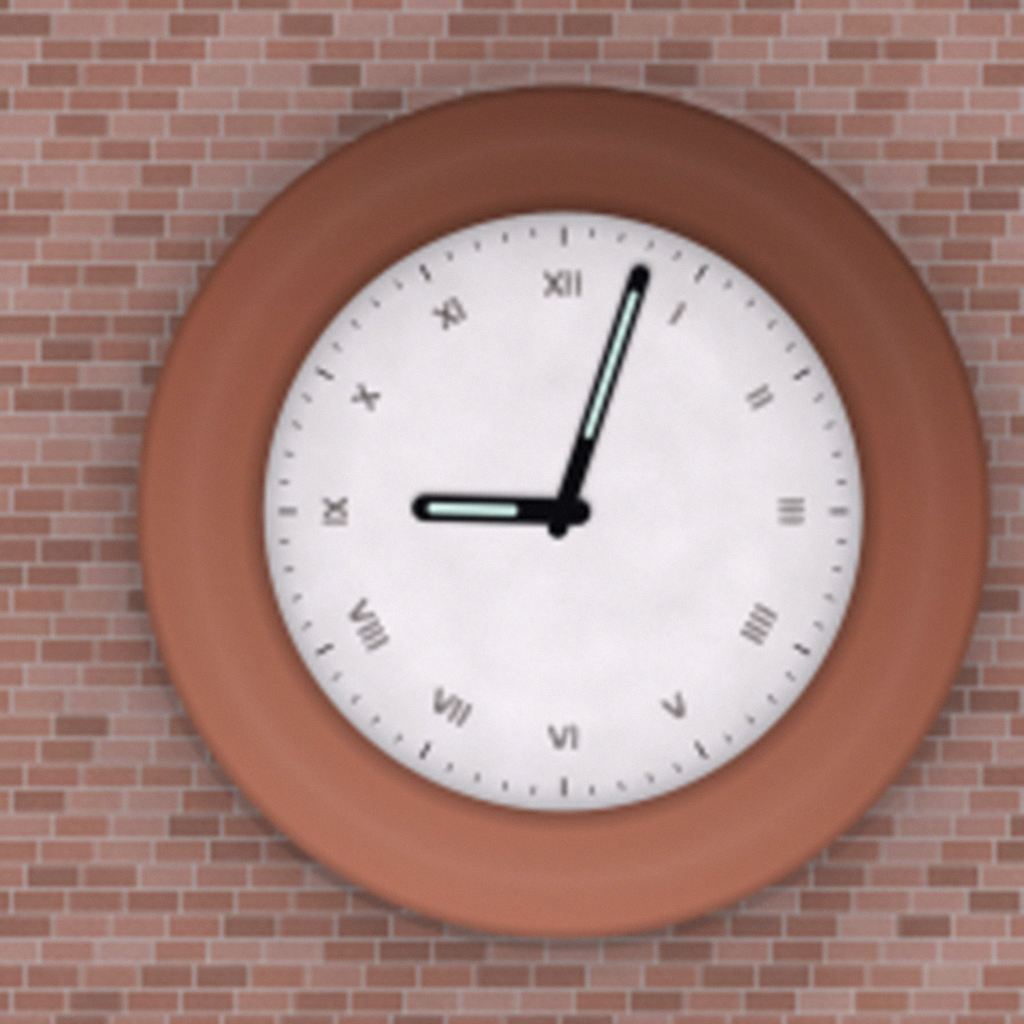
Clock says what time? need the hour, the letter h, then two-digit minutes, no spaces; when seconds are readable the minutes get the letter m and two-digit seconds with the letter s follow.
9h03
